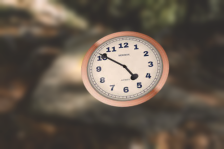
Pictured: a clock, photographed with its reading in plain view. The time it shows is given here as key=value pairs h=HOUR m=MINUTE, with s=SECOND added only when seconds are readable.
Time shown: h=4 m=51
